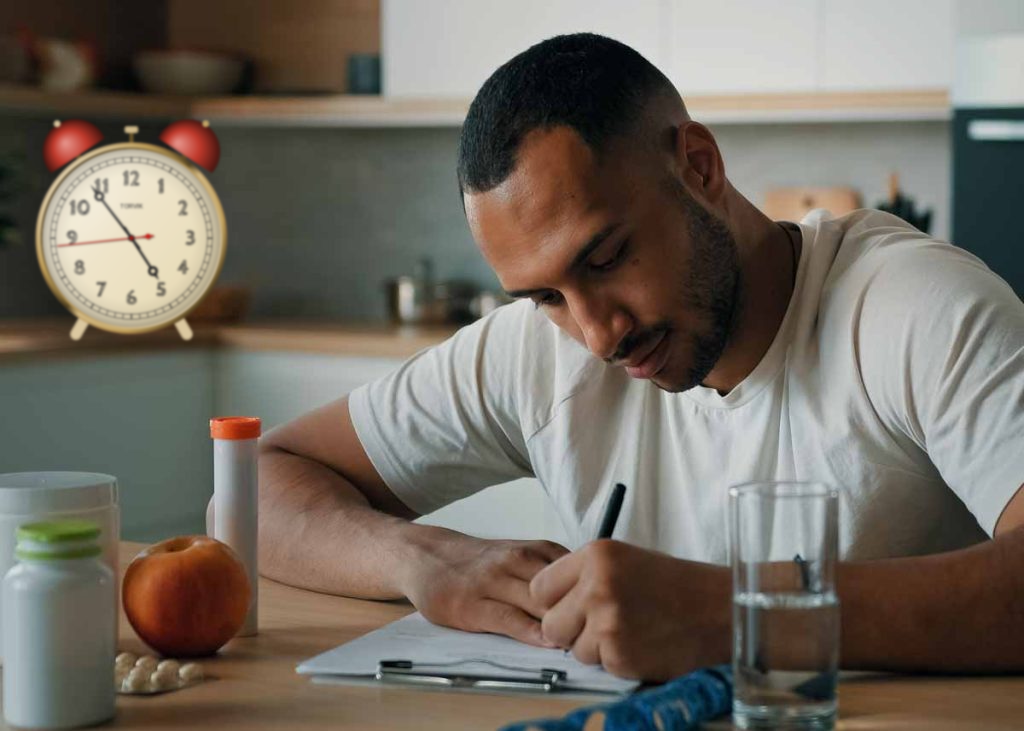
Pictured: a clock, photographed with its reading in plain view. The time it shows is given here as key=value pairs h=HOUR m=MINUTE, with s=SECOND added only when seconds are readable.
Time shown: h=4 m=53 s=44
